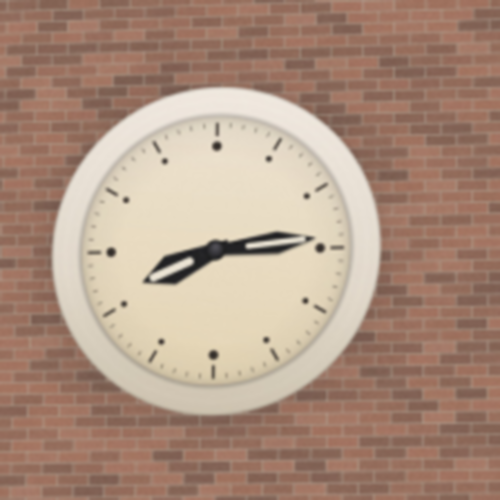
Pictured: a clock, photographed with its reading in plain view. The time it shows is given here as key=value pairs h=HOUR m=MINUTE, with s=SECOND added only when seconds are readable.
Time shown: h=8 m=14
